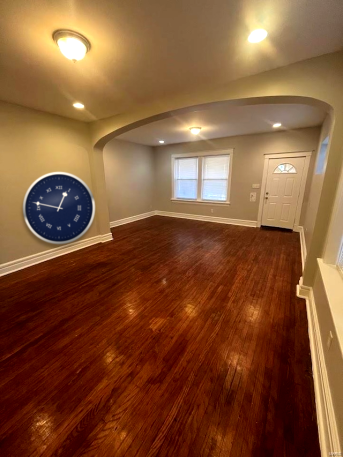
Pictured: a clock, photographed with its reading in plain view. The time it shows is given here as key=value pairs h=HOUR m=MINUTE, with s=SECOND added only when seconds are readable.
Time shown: h=12 m=47
